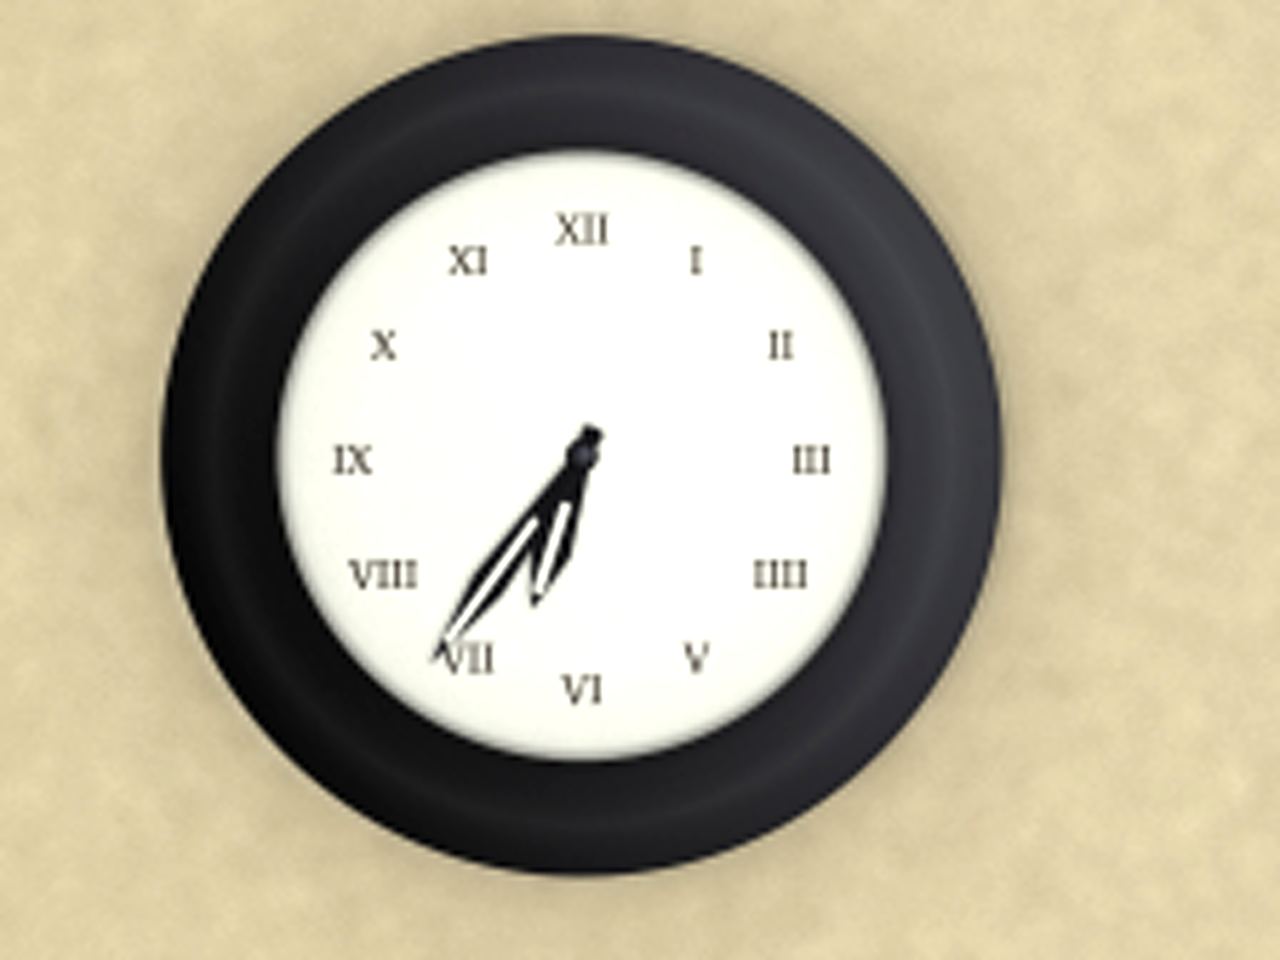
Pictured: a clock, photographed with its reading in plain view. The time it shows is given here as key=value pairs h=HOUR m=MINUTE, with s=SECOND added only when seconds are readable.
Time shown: h=6 m=36
